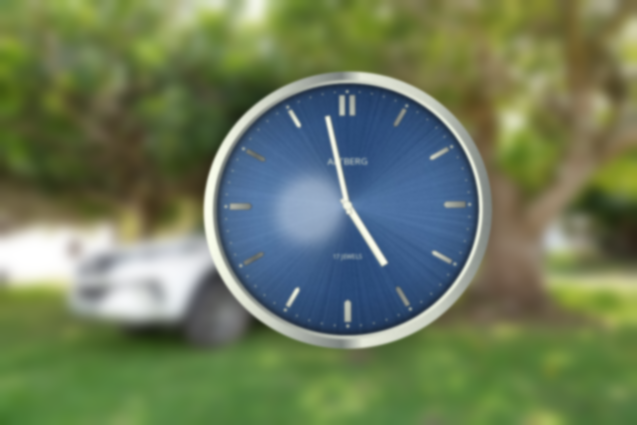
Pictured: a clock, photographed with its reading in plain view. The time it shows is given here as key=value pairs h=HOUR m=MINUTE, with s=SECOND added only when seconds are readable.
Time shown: h=4 m=58
